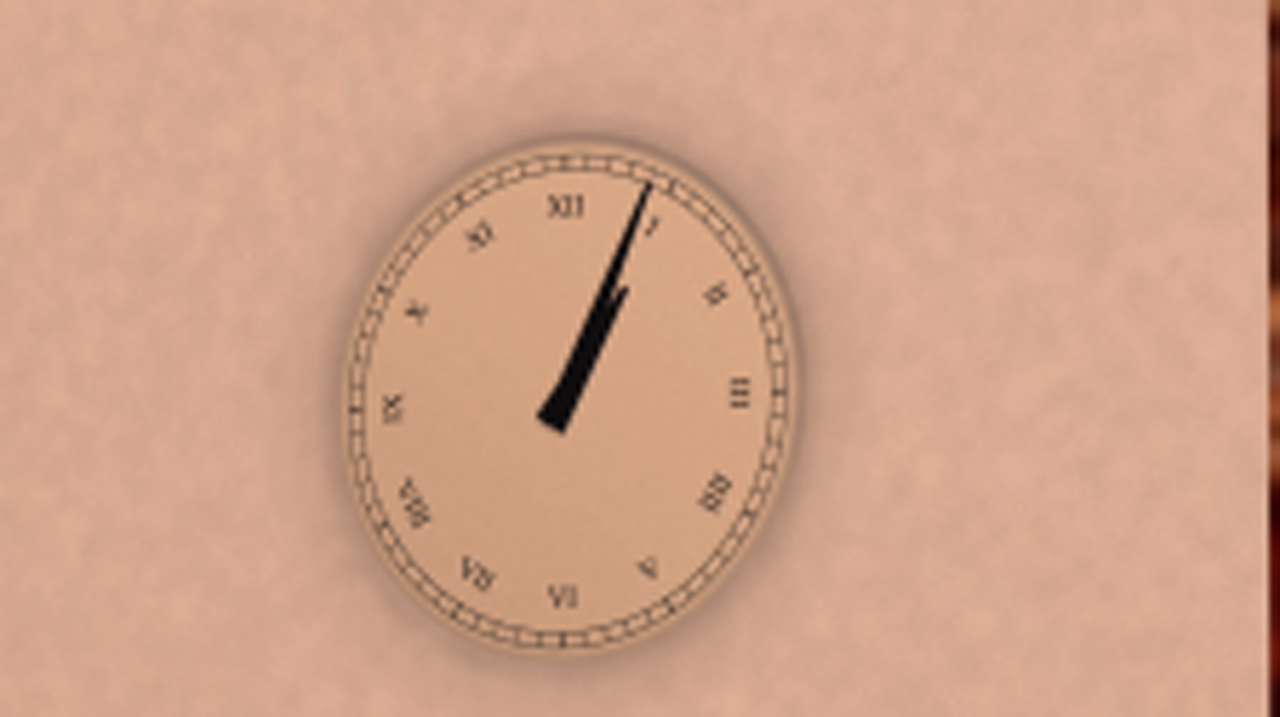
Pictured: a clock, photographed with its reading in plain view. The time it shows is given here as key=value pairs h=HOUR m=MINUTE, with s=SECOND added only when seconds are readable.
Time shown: h=1 m=4
